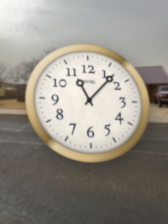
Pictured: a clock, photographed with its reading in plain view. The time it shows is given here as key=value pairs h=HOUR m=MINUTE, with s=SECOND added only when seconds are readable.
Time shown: h=11 m=7
